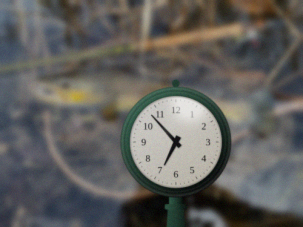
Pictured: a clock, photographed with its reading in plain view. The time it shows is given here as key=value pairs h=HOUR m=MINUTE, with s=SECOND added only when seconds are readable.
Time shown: h=6 m=53
